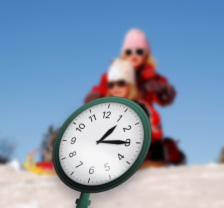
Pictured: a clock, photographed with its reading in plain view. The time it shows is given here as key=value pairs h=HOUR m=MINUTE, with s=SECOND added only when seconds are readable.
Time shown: h=1 m=15
